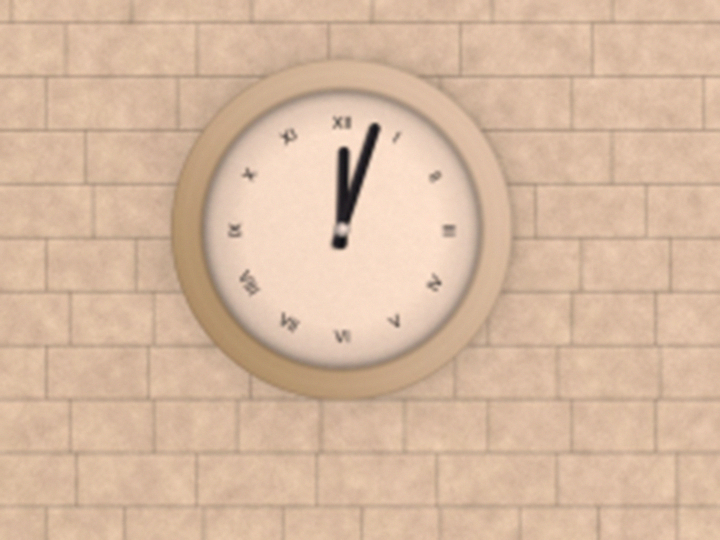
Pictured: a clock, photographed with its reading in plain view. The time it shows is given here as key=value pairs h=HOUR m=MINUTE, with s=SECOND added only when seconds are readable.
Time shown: h=12 m=3
